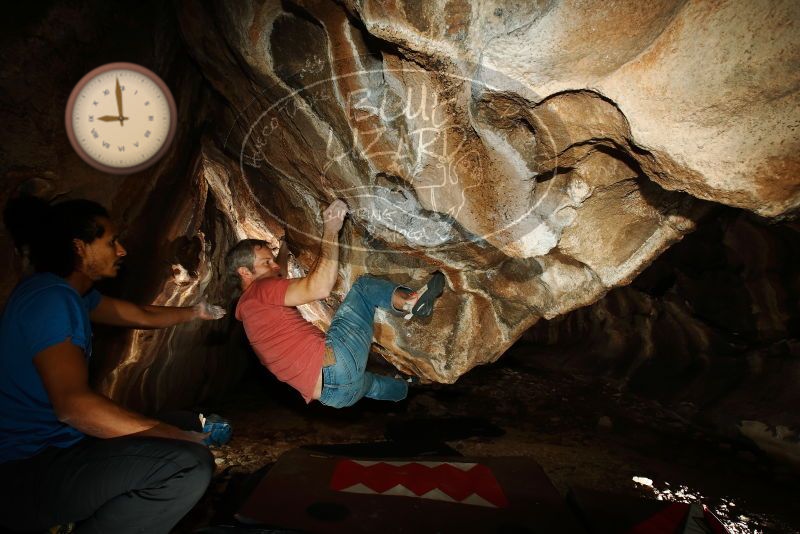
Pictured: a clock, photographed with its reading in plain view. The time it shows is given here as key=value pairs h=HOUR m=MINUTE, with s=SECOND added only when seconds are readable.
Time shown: h=8 m=59
